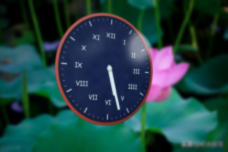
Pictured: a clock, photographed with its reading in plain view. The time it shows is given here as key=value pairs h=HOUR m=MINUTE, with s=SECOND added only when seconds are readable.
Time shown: h=5 m=27
